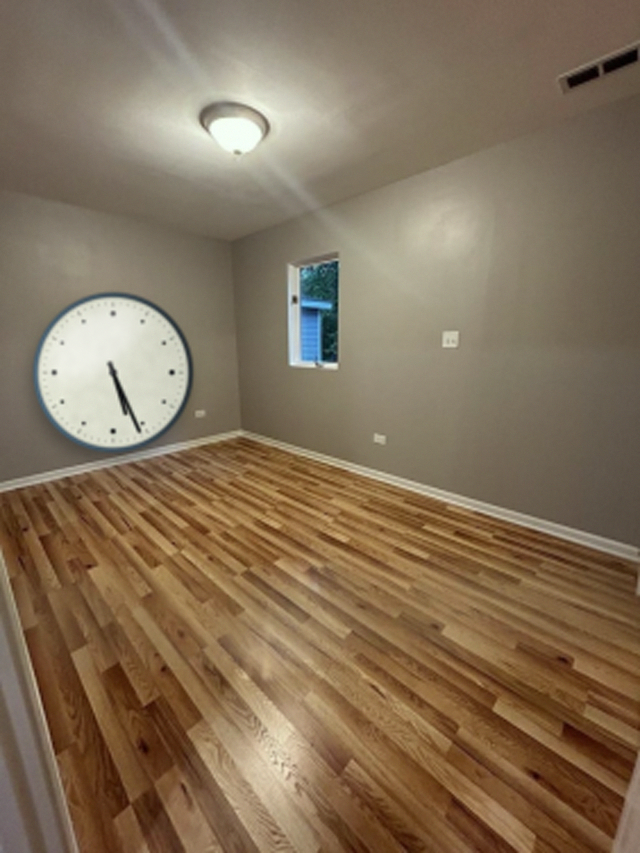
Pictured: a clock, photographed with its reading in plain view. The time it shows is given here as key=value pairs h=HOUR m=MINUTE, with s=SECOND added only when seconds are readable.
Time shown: h=5 m=26
